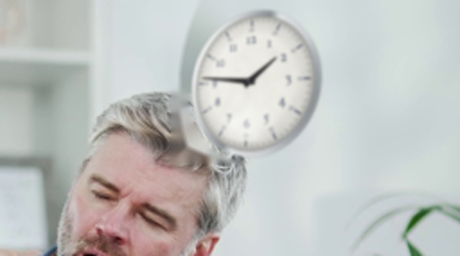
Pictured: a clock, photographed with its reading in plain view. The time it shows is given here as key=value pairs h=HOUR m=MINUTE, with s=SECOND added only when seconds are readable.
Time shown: h=1 m=46
